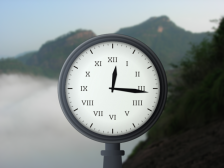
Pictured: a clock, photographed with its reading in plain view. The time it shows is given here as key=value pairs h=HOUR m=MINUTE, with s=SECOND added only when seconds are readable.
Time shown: h=12 m=16
